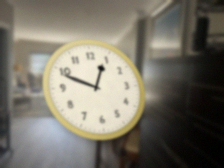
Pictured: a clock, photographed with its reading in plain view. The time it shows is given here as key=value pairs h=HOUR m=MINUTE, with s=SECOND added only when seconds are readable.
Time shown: h=12 m=49
